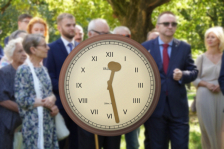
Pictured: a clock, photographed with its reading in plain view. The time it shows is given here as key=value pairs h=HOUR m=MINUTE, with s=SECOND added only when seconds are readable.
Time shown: h=12 m=28
